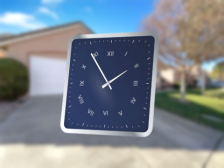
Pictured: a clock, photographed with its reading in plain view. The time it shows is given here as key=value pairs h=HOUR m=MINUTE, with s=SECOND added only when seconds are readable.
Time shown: h=1 m=54
